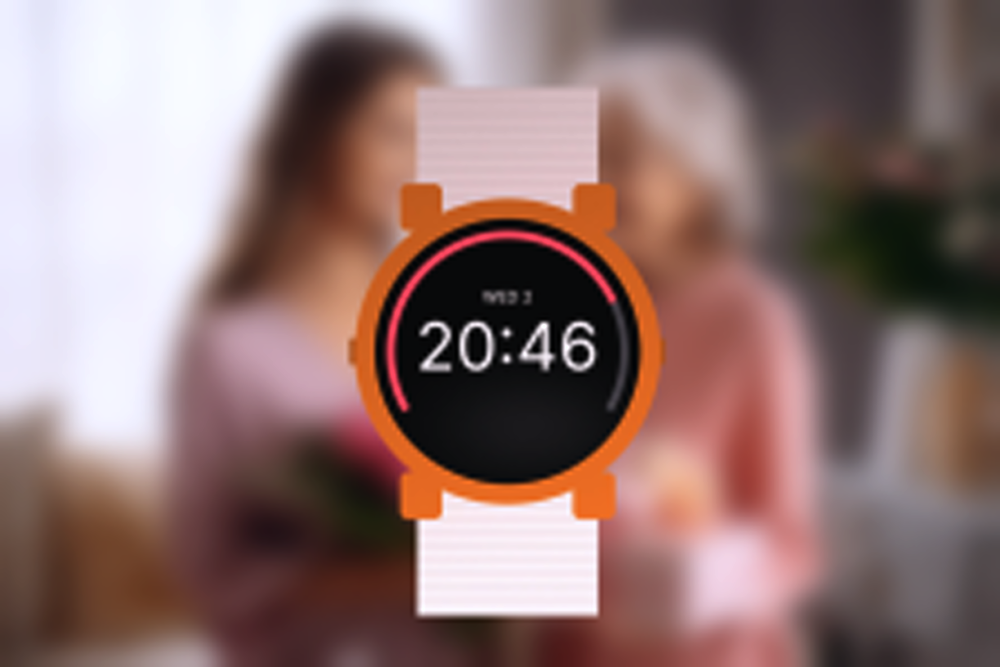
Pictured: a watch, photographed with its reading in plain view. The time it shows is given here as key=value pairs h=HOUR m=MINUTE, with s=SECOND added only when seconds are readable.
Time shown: h=20 m=46
